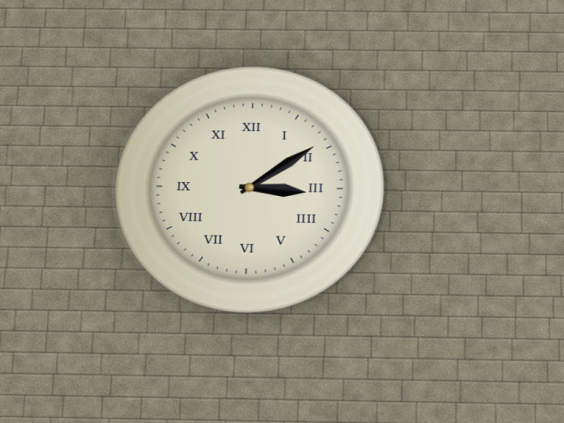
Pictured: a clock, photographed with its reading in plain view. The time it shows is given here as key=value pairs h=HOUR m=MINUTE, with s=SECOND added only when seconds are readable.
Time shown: h=3 m=9
